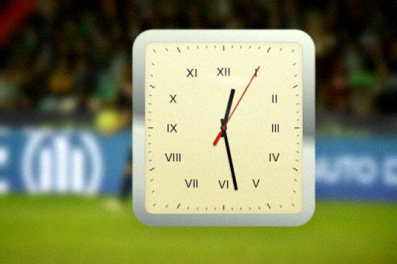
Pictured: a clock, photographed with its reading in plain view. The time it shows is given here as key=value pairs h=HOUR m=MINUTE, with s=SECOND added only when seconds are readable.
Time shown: h=12 m=28 s=5
